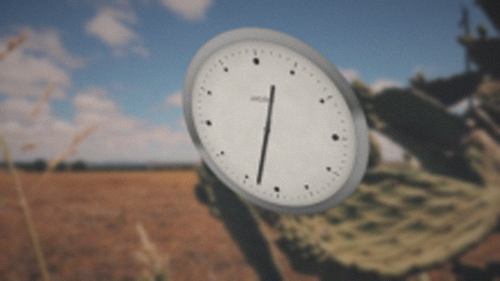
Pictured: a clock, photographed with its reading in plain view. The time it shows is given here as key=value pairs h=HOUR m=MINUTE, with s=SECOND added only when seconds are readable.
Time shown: h=12 m=33
